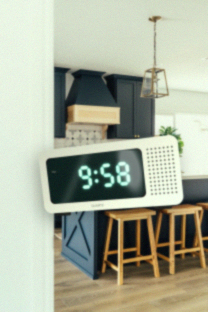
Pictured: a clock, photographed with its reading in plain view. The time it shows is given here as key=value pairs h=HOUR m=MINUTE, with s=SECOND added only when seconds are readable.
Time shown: h=9 m=58
